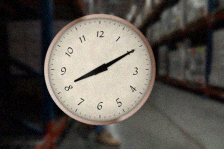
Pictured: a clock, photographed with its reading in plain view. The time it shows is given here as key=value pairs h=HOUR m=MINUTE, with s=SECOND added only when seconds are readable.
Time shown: h=8 m=10
